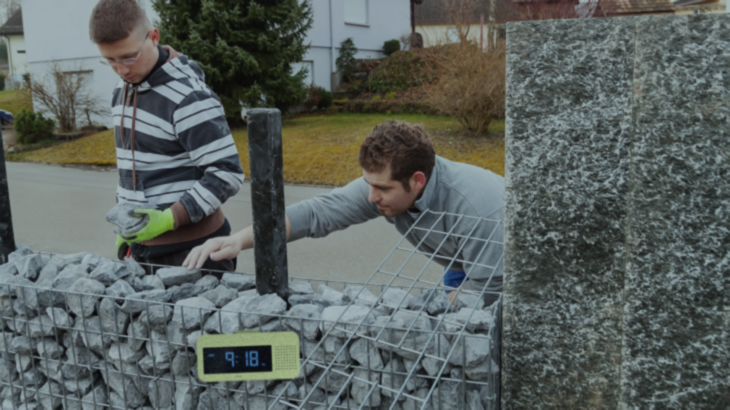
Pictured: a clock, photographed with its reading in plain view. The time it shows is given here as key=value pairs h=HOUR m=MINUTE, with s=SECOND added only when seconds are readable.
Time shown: h=9 m=18
